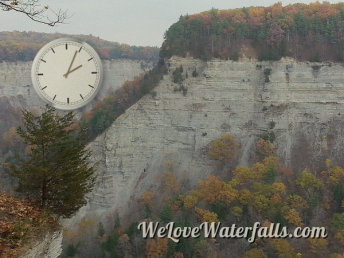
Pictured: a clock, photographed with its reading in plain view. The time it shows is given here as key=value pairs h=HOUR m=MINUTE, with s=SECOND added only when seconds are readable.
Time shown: h=2 m=4
